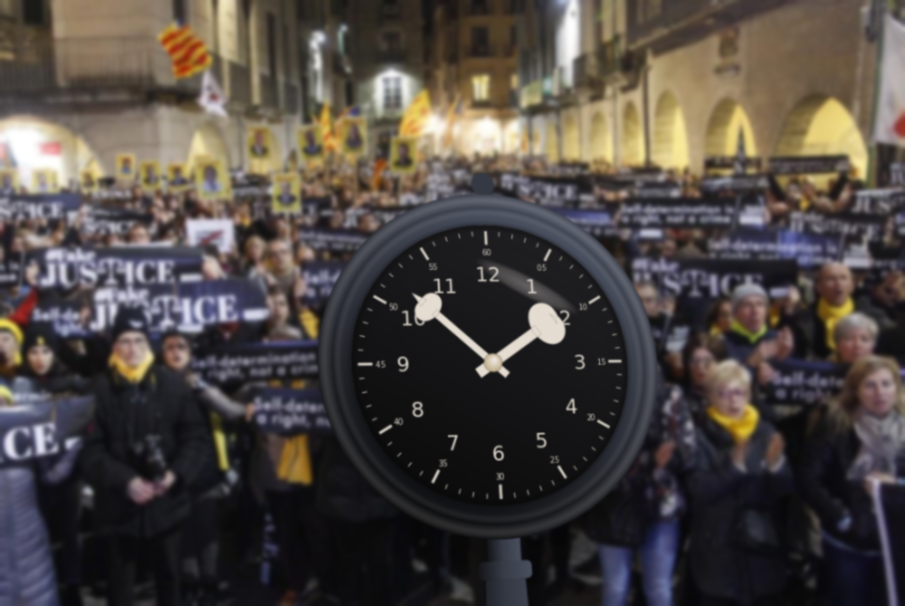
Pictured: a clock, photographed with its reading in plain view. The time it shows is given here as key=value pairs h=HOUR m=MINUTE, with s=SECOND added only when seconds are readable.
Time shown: h=1 m=52
